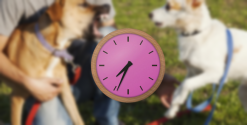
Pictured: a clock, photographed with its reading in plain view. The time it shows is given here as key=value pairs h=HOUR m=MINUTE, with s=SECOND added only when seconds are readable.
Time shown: h=7 m=34
